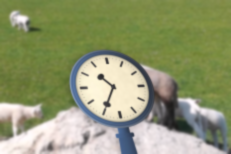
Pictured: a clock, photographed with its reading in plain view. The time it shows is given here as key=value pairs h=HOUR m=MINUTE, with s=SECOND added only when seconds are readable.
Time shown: h=10 m=35
